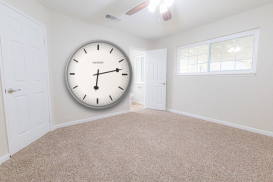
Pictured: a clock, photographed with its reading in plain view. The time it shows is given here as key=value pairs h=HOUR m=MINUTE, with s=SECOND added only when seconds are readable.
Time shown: h=6 m=13
